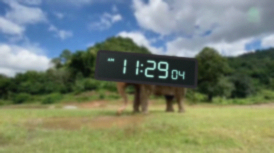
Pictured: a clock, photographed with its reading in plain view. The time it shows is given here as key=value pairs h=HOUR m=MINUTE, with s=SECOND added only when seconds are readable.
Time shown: h=11 m=29 s=4
